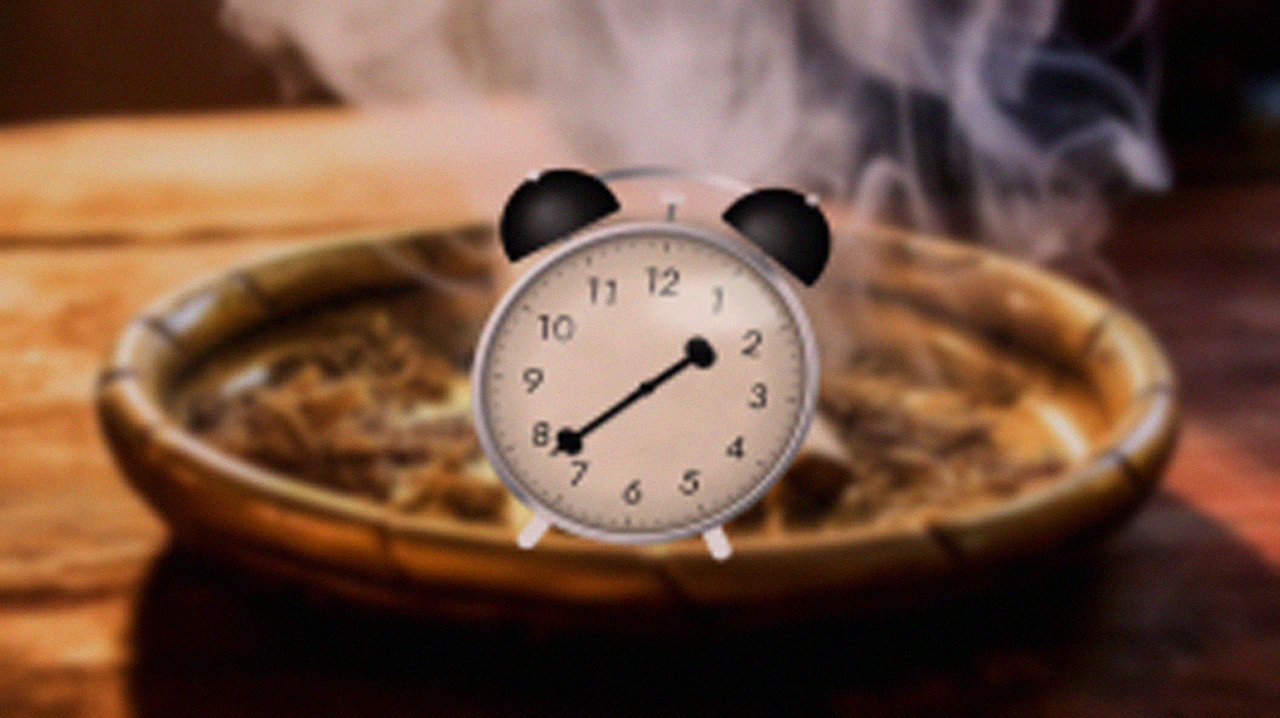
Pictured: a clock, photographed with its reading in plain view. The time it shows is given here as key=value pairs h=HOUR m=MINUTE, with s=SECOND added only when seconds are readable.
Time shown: h=1 m=38
